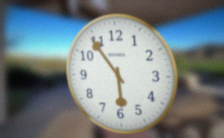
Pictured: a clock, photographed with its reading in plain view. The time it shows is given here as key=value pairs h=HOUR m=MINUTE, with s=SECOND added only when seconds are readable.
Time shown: h=5 m=54
